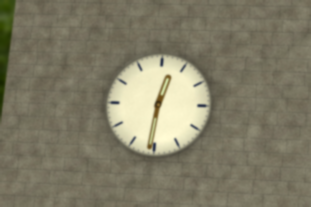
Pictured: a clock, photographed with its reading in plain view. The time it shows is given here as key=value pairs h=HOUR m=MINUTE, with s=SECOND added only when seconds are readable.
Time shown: h=12 m=31
